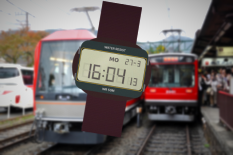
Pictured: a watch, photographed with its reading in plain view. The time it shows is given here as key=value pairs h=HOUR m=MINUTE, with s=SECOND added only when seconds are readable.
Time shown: h=16 m=4 s=13
